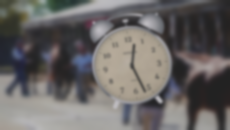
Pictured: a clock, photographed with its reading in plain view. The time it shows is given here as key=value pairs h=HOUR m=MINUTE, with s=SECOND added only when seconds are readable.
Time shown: h=12 m=27
